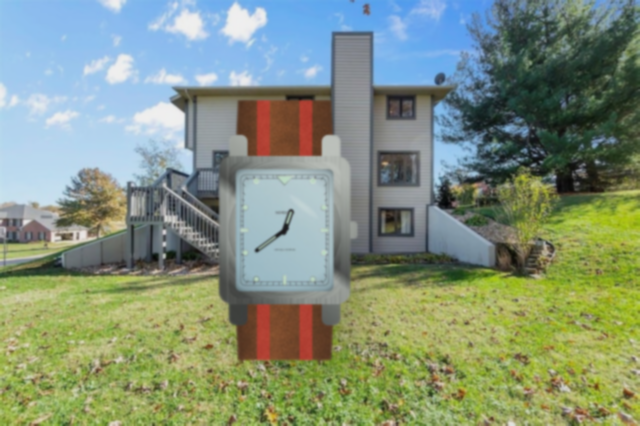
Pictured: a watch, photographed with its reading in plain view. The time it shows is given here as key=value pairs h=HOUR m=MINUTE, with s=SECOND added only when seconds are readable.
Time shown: h=12 m=39
